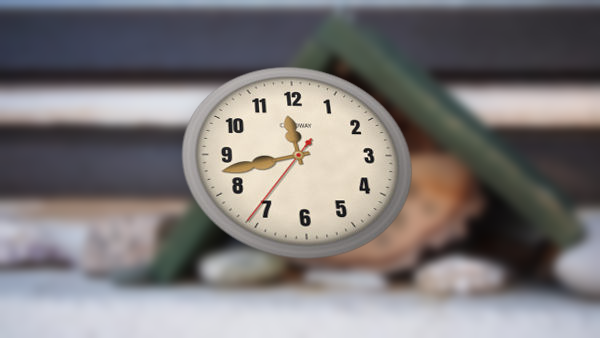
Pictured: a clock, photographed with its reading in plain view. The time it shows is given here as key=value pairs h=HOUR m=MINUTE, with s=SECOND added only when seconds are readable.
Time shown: h=11 m=42 s=36
